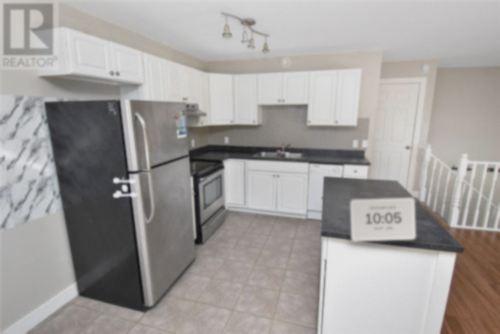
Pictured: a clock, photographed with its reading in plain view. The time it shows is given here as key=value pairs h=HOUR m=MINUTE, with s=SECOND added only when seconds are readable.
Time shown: h=10 m=5
